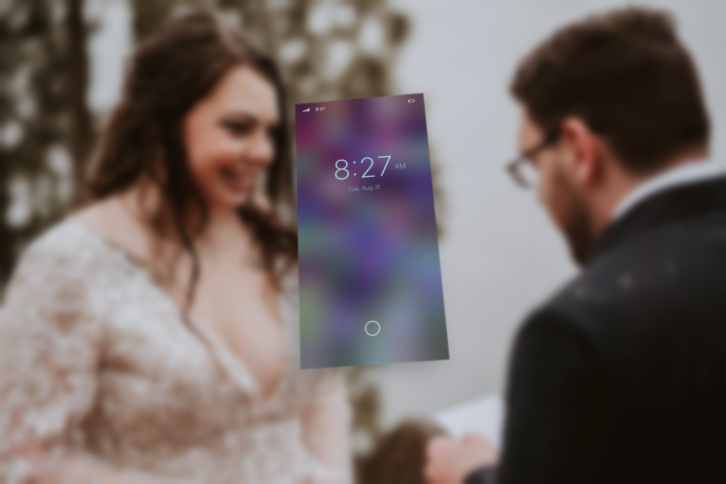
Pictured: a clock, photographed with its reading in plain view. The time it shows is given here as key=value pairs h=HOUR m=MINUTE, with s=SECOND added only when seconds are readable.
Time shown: h=8 m=27
